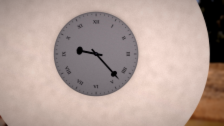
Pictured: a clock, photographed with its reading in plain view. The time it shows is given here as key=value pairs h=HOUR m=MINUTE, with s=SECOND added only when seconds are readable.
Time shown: h=9 m=23
